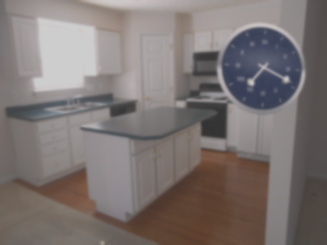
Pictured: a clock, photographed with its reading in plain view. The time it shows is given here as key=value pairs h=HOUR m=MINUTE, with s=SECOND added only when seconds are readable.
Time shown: h=7 m=19
